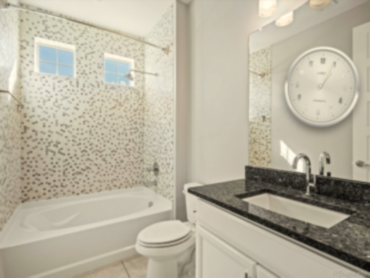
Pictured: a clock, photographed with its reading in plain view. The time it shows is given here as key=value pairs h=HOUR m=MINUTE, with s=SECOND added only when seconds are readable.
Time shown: h=1 m=4
